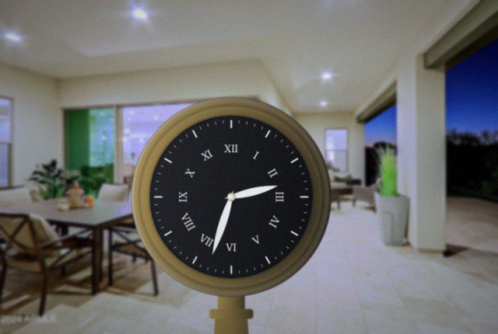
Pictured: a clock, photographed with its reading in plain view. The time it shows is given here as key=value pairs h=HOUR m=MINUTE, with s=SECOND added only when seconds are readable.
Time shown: h=2 m=33
